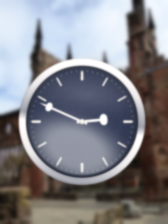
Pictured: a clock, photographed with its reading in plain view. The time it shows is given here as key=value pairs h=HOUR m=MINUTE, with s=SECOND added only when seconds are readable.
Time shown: h=2 m=49
